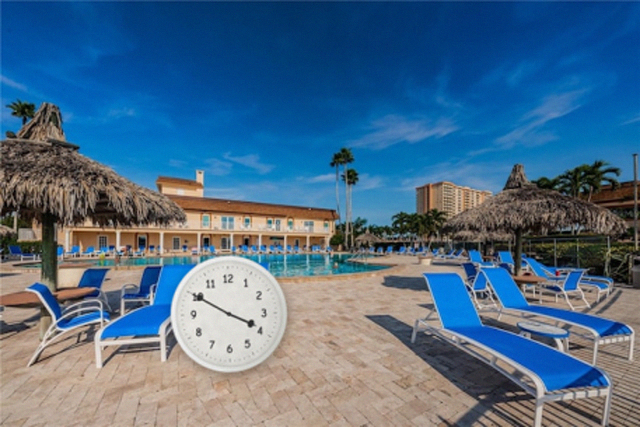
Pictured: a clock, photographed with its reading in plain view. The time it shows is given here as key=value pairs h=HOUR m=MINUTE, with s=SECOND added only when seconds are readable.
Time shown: h=3 m=50
